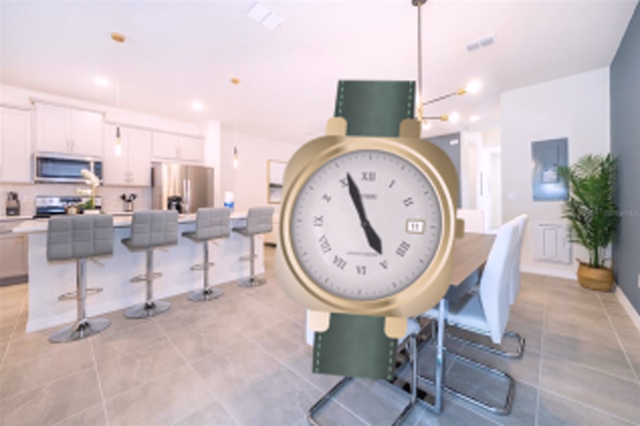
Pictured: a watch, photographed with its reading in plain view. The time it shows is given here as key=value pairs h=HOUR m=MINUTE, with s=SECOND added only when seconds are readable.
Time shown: h=4 m=56
